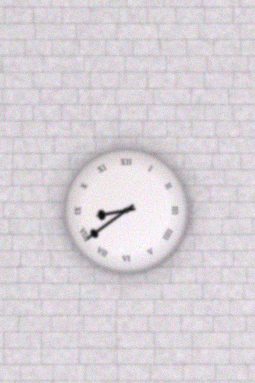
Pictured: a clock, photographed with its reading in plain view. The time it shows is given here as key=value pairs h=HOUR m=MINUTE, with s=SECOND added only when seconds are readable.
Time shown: h=8 m=39
